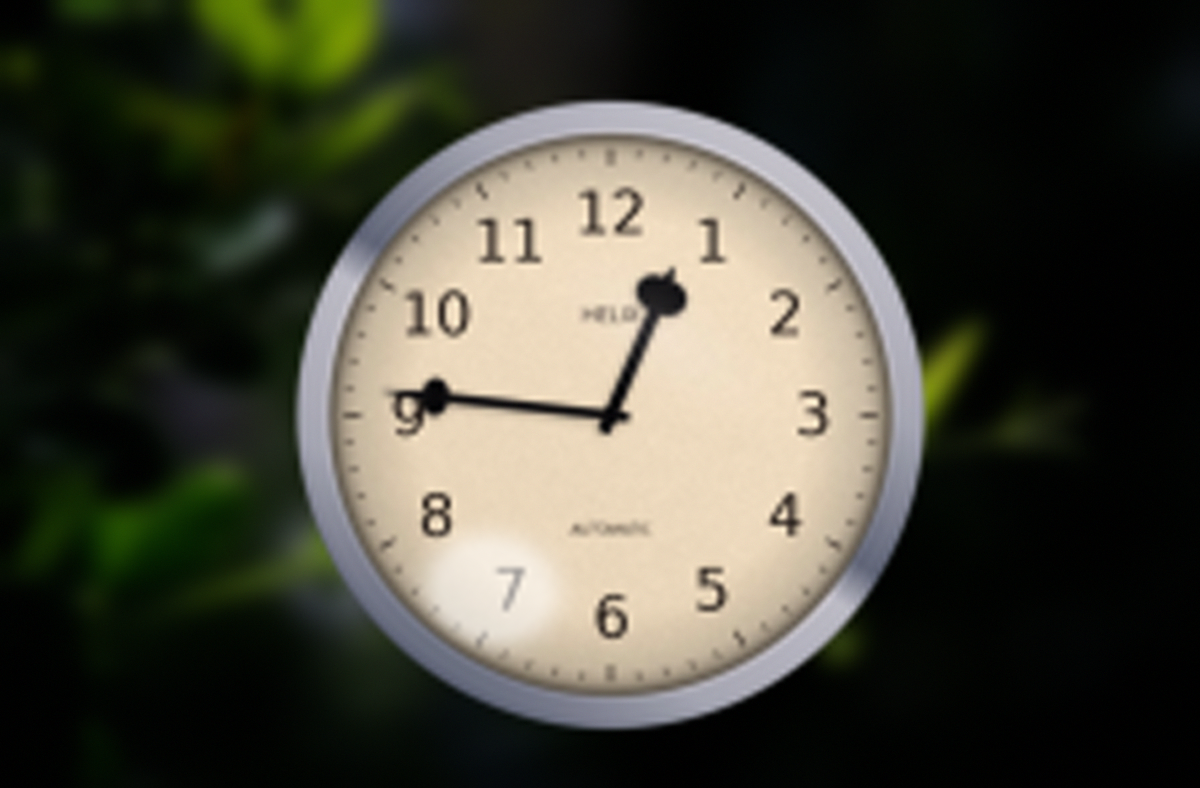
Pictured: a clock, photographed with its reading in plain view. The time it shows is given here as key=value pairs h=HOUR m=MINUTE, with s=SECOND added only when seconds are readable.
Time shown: h=12 m=46
